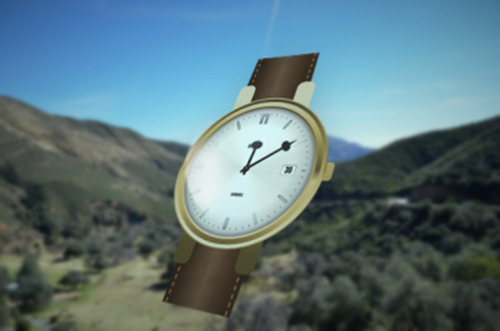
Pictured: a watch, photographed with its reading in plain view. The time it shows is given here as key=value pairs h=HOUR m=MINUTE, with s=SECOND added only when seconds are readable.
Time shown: h=12 m=9
